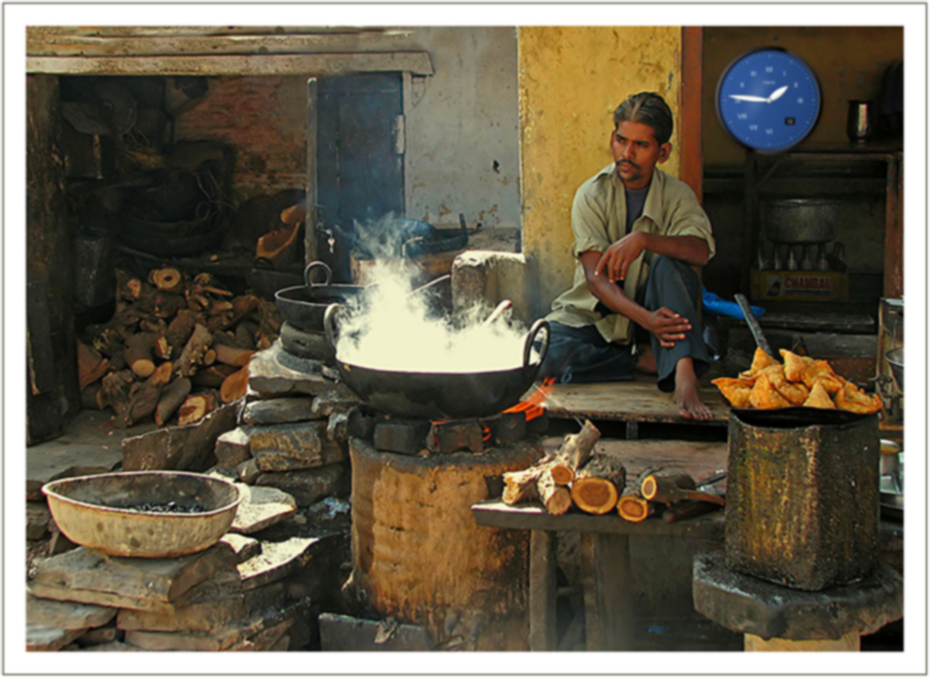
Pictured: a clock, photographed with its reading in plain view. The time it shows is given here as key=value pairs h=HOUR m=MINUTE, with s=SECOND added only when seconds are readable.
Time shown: h=1 m=46
